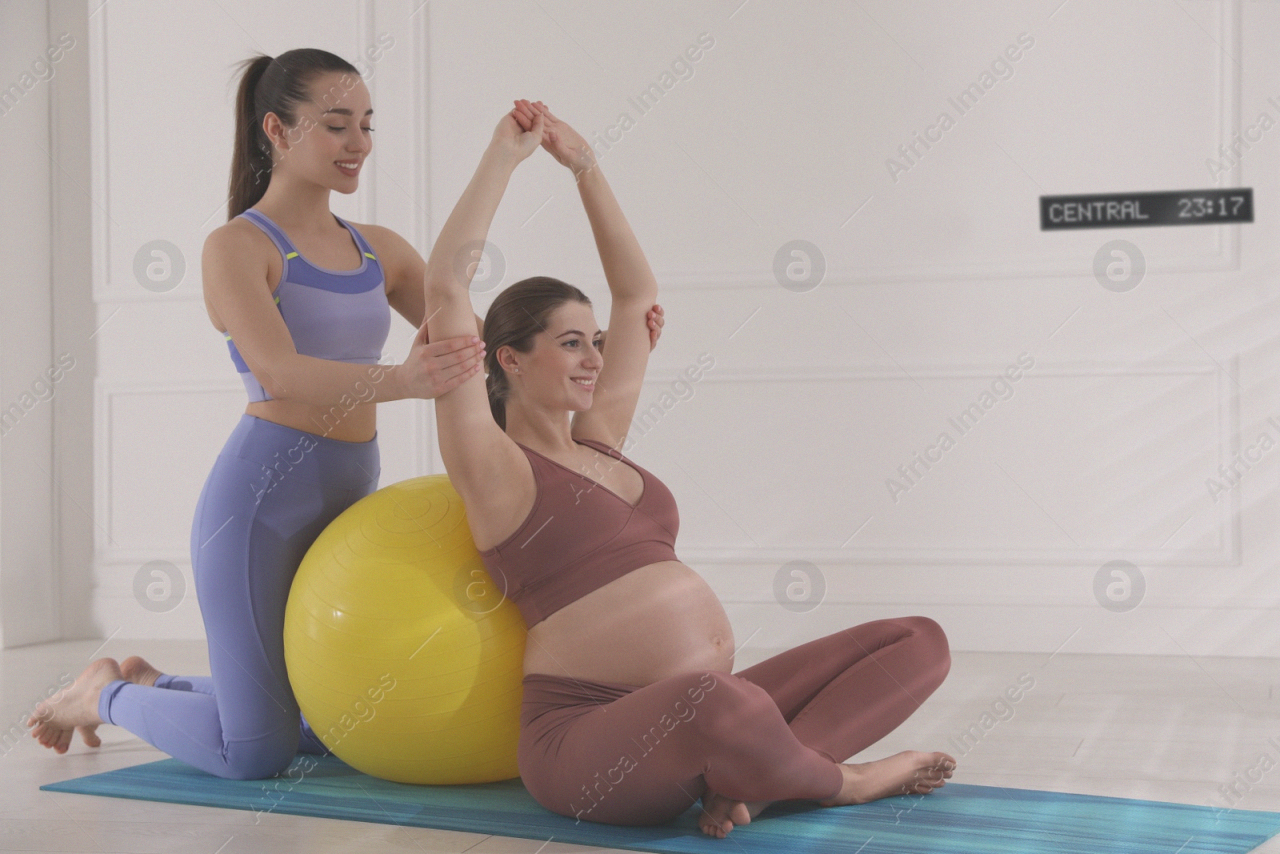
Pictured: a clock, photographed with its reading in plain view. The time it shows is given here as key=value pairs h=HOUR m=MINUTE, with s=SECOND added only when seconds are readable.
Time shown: h=23 m=17
